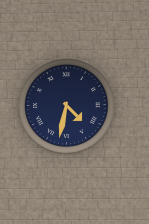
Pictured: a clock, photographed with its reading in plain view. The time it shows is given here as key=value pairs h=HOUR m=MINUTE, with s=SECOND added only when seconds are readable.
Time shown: h=4 m=32
